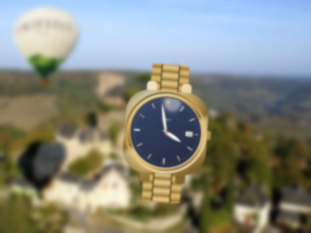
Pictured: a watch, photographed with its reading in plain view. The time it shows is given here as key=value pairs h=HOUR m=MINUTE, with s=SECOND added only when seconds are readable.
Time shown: h=3 m=58
